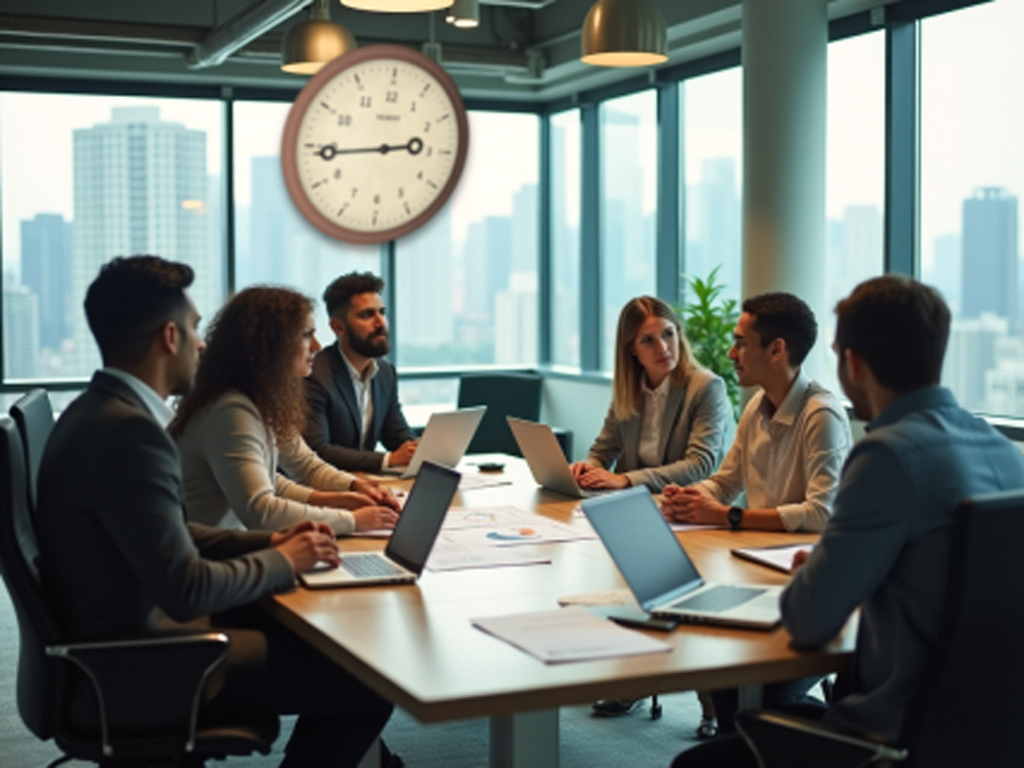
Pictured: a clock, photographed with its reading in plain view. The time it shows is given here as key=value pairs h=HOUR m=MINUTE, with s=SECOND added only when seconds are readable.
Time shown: h=2 m=44
